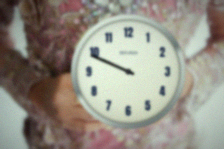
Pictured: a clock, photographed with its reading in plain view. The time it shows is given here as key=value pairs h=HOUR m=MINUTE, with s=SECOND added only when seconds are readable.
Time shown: h=9 m=49
